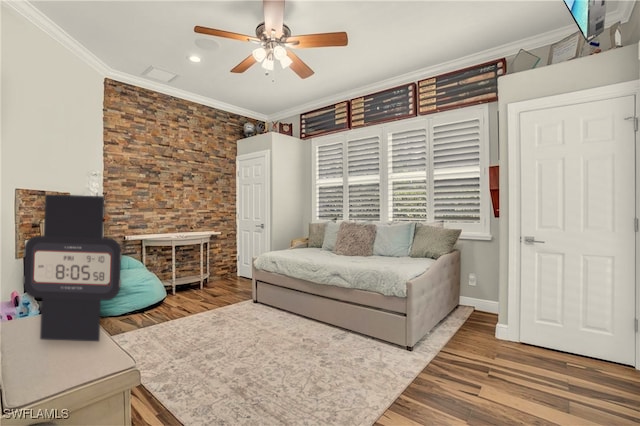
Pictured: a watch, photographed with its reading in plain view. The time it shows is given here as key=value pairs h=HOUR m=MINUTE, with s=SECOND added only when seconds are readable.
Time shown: h=8 m=5
